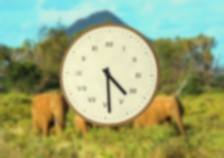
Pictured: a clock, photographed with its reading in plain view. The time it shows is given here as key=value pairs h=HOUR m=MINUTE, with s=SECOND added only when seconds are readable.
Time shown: h=4 m=29
